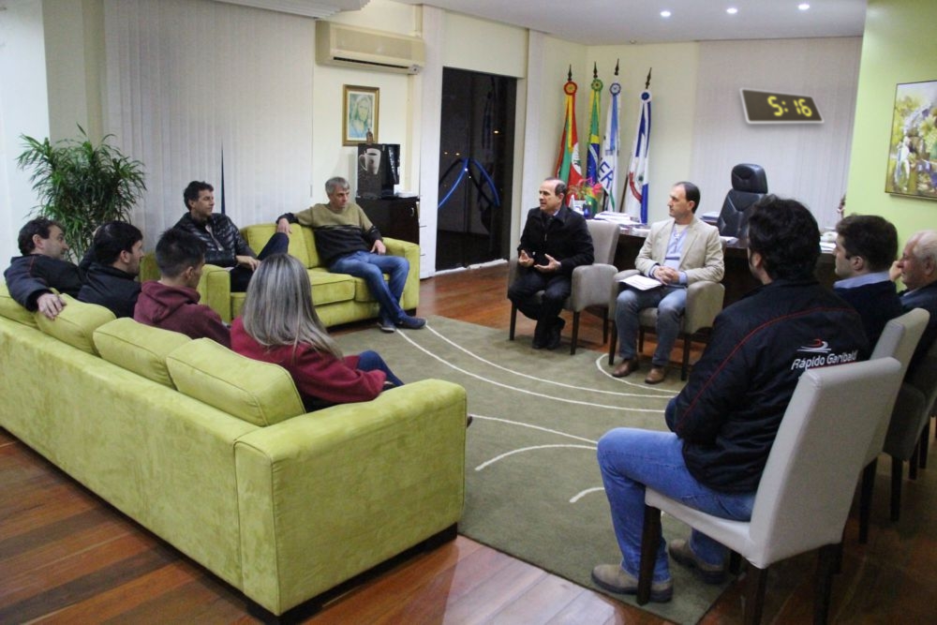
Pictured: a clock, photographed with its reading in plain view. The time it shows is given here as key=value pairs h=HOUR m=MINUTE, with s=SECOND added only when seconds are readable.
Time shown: h=5 m=16
